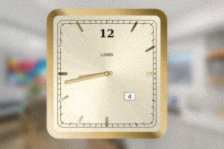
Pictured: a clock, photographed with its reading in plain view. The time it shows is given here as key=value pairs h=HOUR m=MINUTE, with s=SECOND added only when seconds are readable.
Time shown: h=8 m=43
